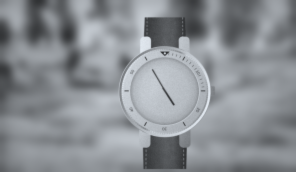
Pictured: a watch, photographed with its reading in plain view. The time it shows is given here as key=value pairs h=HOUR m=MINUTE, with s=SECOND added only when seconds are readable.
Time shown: h=4 m=55
